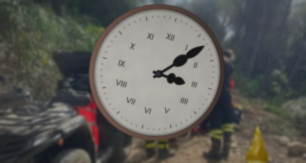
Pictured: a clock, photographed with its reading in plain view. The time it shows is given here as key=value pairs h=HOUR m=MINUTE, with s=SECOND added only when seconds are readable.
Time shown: h=3 m=7
